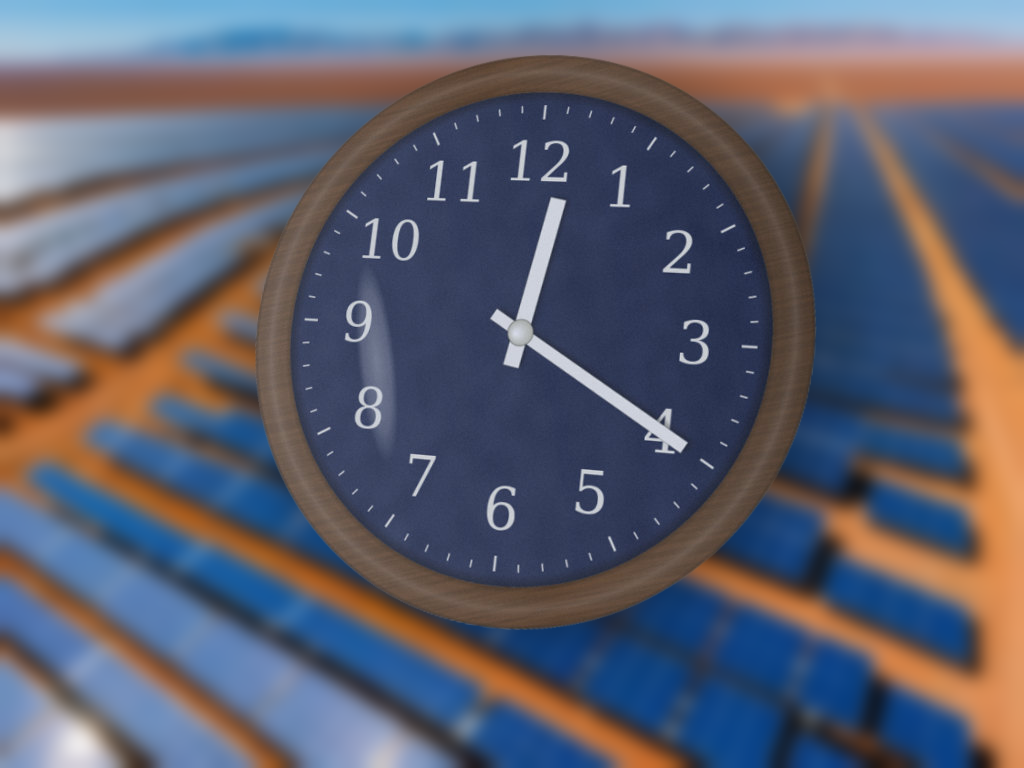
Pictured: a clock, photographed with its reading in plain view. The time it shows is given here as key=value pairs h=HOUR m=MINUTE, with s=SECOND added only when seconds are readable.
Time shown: h=12 m=20
